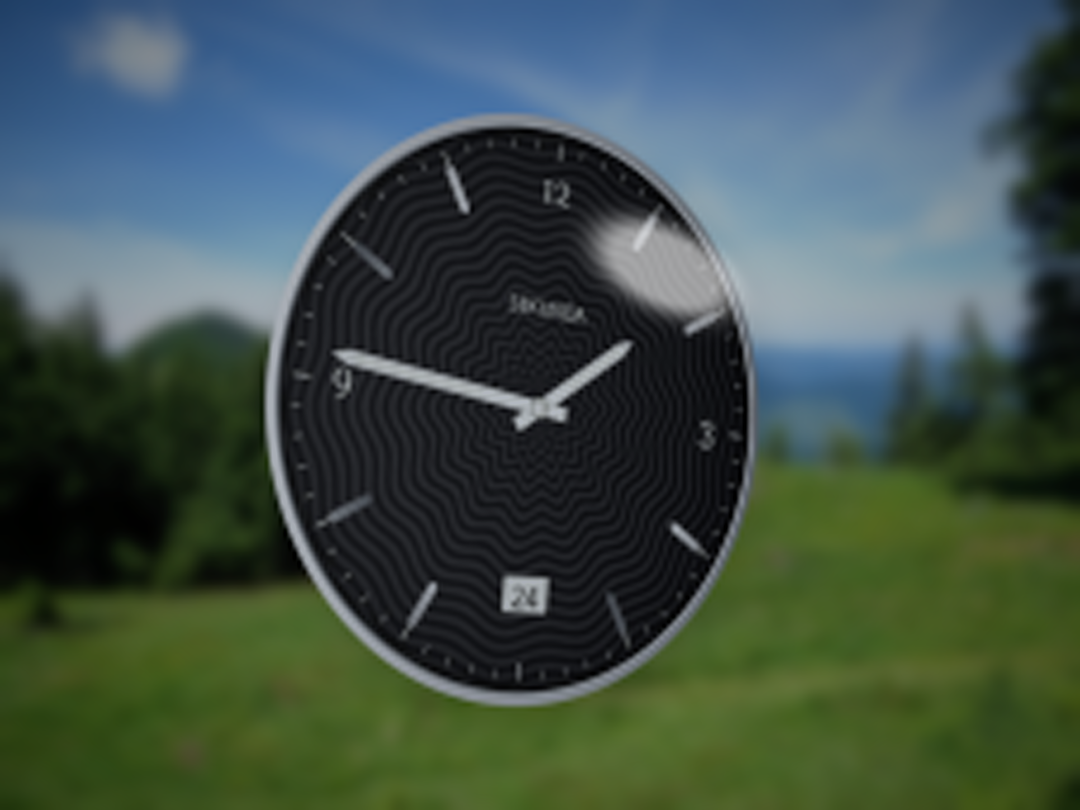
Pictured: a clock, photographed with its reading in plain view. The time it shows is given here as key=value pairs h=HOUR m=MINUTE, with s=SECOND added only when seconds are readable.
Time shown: h=1 m=46
